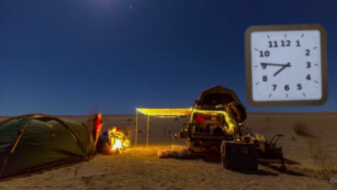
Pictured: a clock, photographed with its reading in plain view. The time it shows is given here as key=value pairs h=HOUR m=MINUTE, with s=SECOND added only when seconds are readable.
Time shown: h=7 m=46
